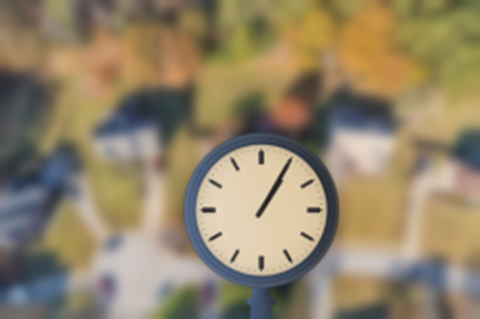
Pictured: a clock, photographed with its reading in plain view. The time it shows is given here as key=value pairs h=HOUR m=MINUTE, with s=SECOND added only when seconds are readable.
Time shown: h=1 m=5
